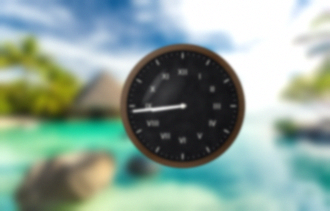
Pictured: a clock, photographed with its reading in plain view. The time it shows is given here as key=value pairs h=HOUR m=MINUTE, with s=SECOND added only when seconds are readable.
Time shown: h=8 m=44
